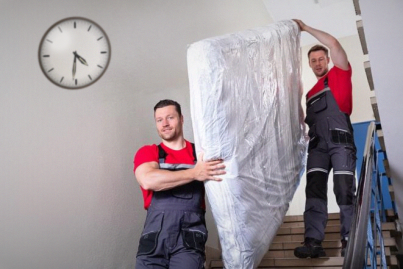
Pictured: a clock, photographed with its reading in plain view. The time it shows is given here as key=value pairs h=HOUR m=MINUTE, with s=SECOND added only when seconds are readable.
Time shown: h=4 m=31
